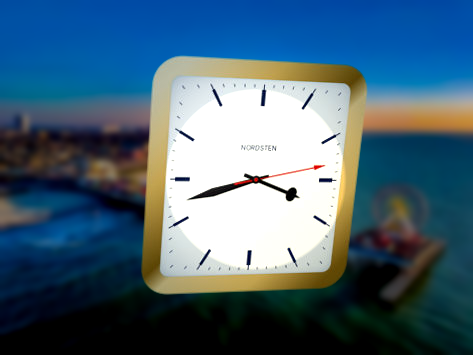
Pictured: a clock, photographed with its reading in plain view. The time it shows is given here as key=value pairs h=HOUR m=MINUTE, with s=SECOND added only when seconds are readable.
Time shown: h=3 m=42 s=13
